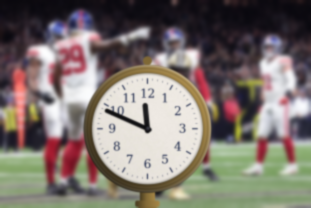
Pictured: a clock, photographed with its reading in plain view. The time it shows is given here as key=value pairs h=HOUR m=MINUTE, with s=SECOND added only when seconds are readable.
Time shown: h=11 m=49
